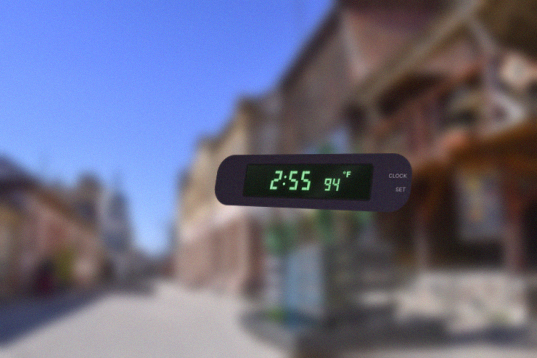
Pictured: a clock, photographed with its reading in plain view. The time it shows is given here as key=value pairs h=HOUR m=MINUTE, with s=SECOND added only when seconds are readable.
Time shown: h=2 m=55
